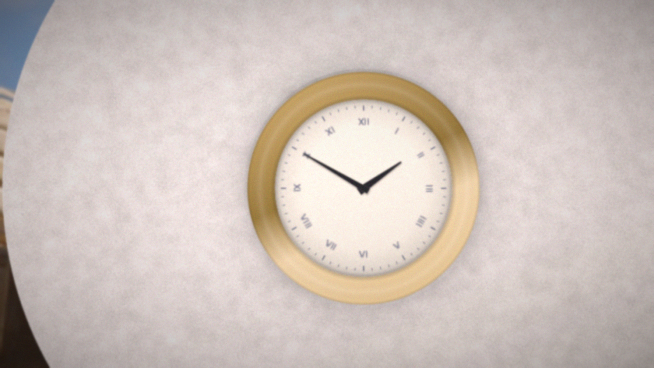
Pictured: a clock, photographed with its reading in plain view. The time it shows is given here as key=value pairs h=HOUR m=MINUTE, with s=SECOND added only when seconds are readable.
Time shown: h=1 m=50
